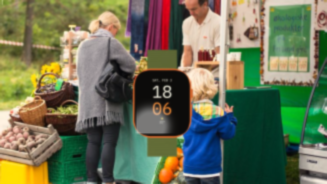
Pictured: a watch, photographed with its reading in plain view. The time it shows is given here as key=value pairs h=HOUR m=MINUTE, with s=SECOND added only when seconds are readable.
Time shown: h=18 m=6
